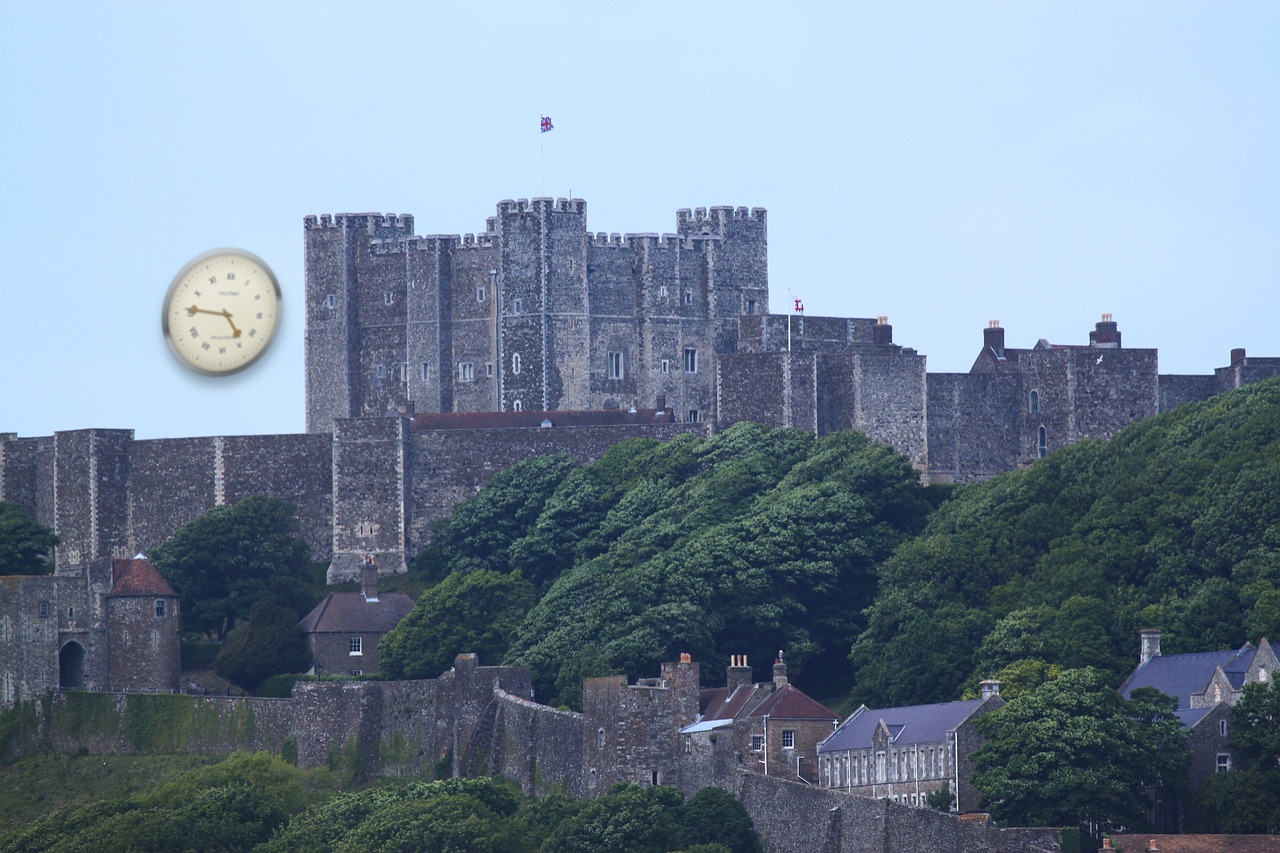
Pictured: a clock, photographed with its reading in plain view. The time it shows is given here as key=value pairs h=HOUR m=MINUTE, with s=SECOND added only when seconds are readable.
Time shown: h=4 m=46
